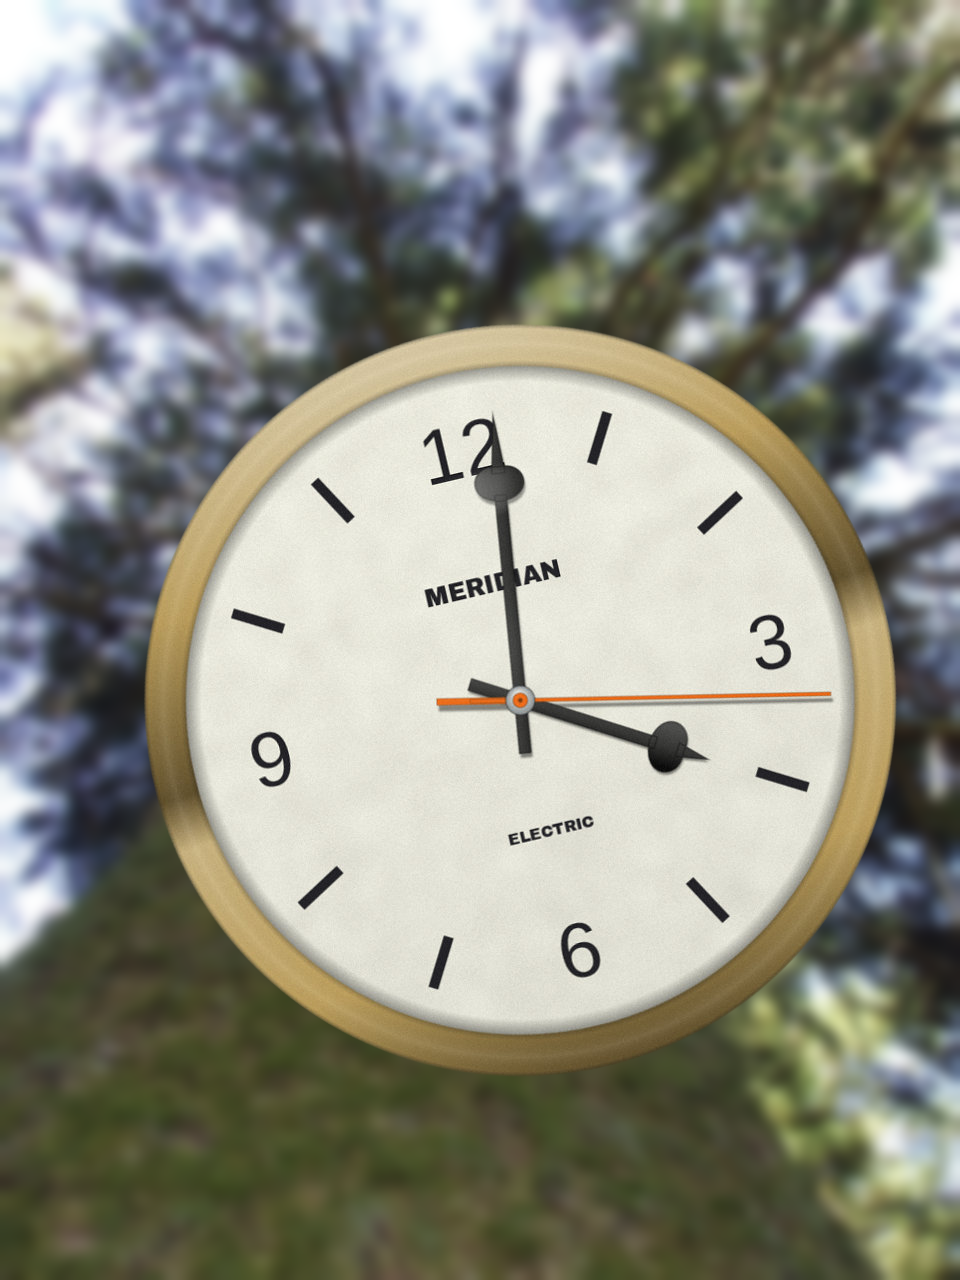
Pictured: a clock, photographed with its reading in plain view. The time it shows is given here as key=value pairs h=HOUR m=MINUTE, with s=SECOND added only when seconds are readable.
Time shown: h=4 m=1 s=17
